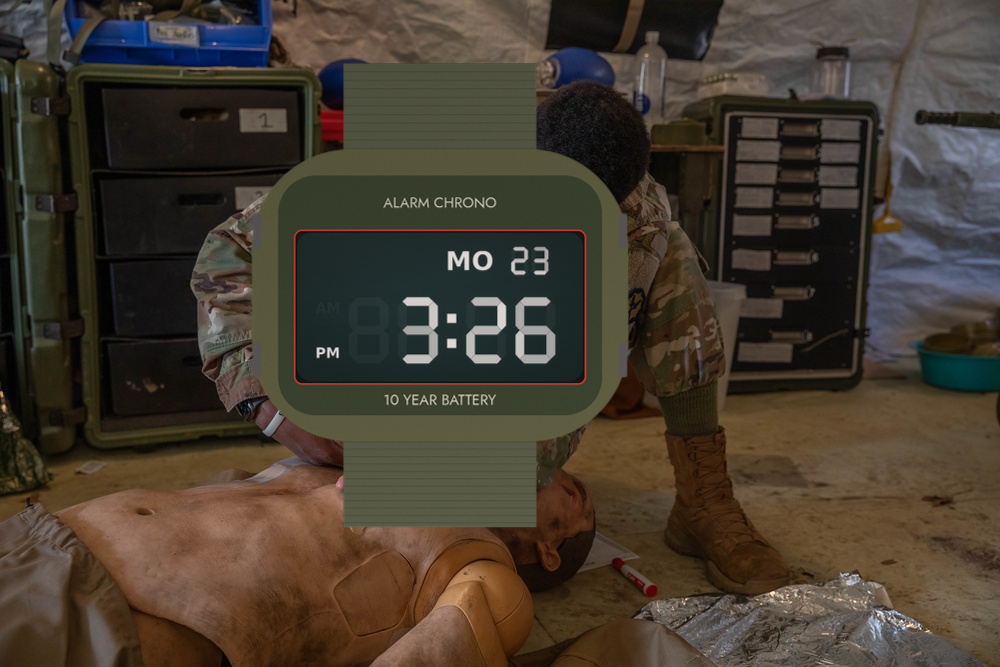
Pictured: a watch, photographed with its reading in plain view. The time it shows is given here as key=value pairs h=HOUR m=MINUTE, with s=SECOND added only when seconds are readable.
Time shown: h=3 m=26
